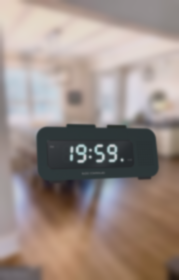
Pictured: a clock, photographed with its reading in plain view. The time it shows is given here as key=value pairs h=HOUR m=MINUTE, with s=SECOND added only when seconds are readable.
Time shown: h=19 m=59
